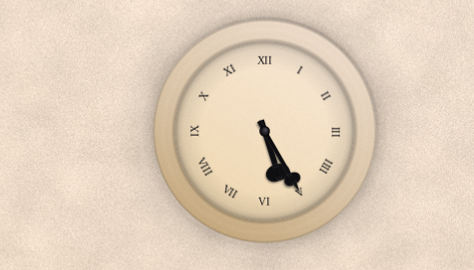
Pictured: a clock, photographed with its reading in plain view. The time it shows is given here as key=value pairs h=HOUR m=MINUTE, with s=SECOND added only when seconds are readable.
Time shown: h=5 m=25
